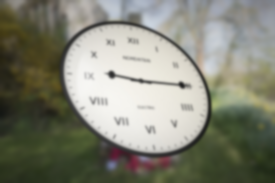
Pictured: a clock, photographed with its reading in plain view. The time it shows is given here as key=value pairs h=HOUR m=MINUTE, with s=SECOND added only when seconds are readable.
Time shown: h=9 m=15
